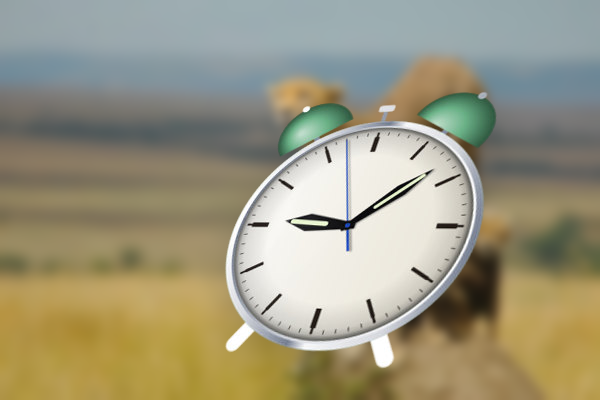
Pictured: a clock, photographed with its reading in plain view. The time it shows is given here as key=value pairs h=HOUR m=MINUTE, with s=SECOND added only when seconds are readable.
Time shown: h=9 m=7 s=57
